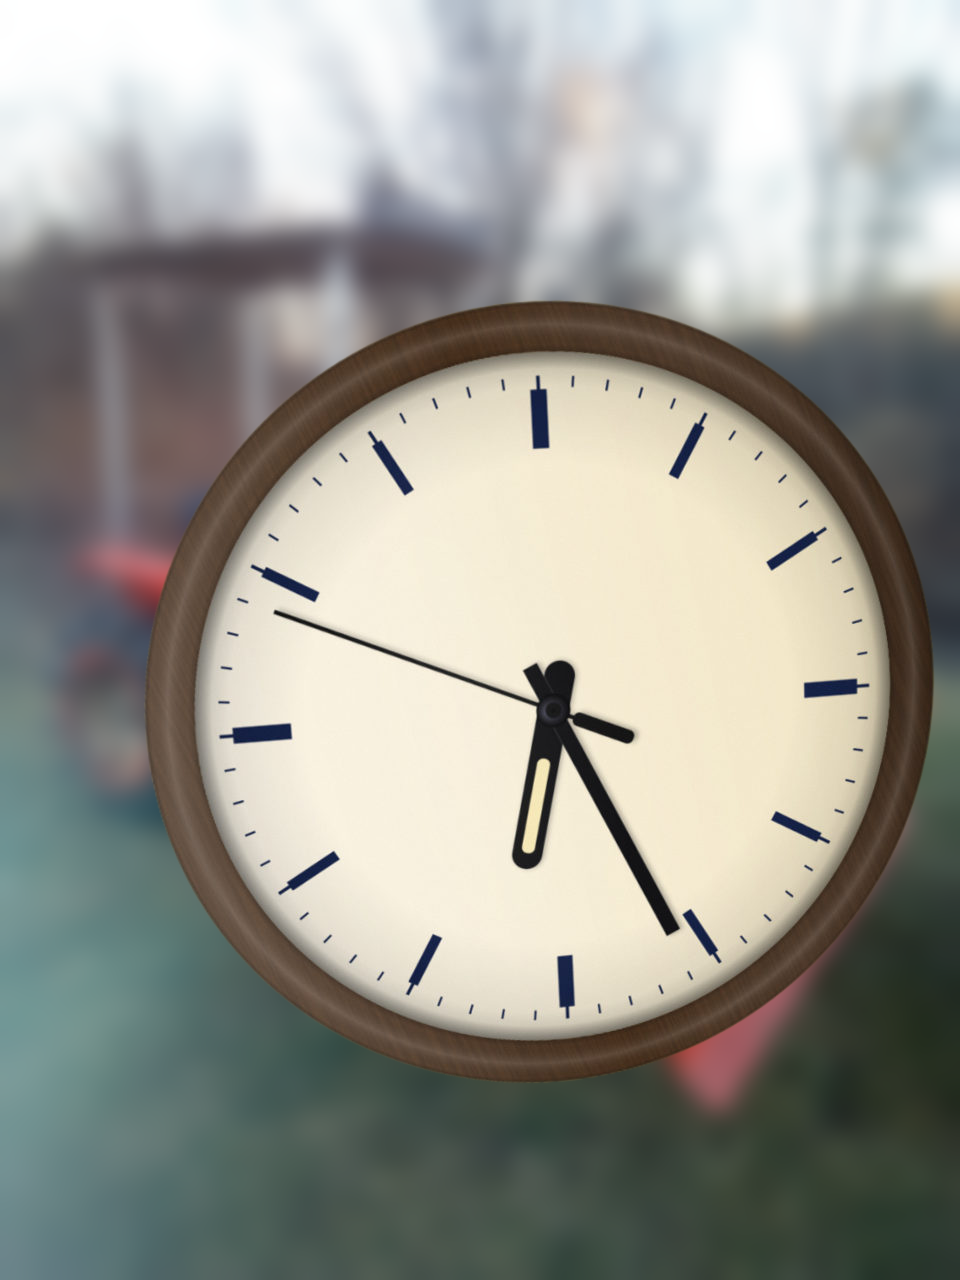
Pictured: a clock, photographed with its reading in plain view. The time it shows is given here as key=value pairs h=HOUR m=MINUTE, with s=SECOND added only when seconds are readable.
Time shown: h=6 m=25 s=49
